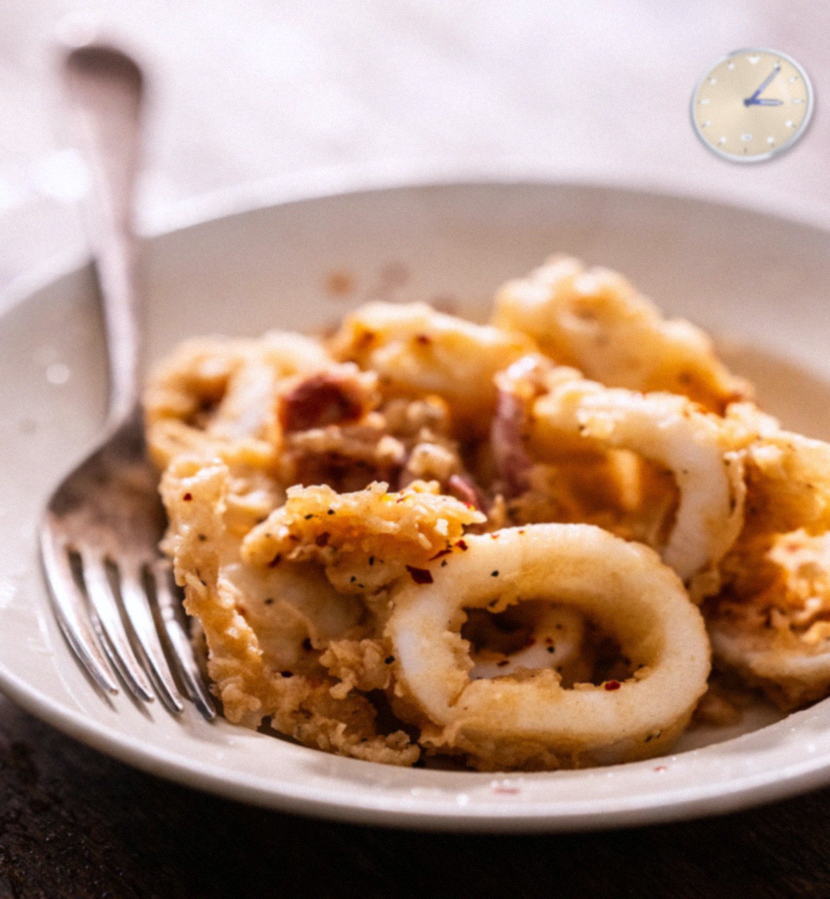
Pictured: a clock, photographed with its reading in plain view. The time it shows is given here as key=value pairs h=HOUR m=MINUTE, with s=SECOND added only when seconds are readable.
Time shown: h=3 m=6
